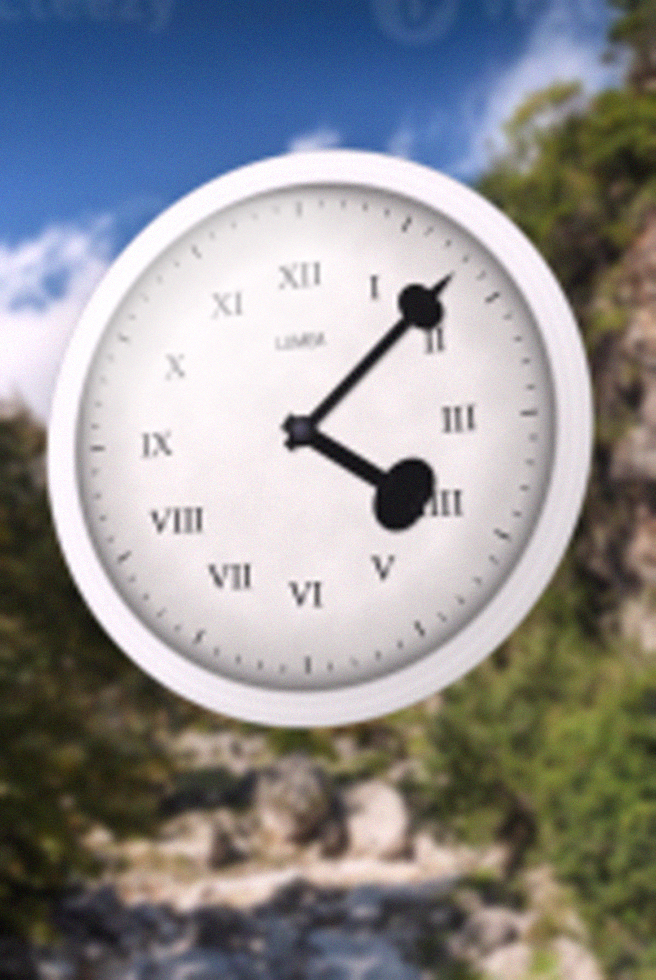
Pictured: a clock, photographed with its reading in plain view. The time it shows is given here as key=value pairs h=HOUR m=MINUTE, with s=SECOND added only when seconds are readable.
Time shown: h=4 m=8
